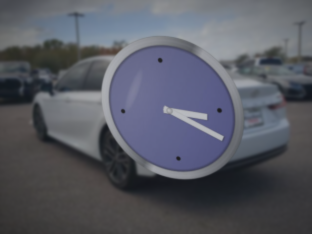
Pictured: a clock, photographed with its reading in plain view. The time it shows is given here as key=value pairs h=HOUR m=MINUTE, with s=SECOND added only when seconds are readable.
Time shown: h=3 m=20
